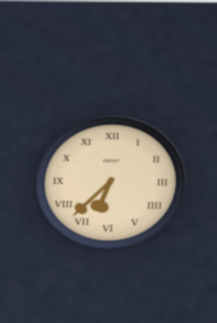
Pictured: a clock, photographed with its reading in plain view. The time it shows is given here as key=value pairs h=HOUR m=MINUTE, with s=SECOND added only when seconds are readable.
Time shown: h=6 m=37
